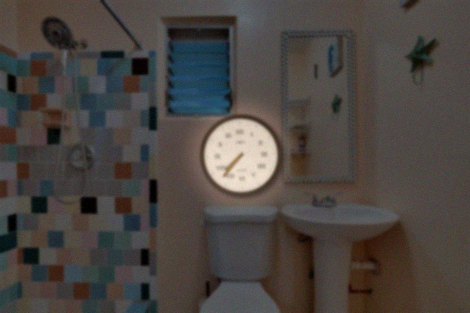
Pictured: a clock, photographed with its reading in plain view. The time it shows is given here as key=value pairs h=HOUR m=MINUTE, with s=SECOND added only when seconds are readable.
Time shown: h=7 m=37
